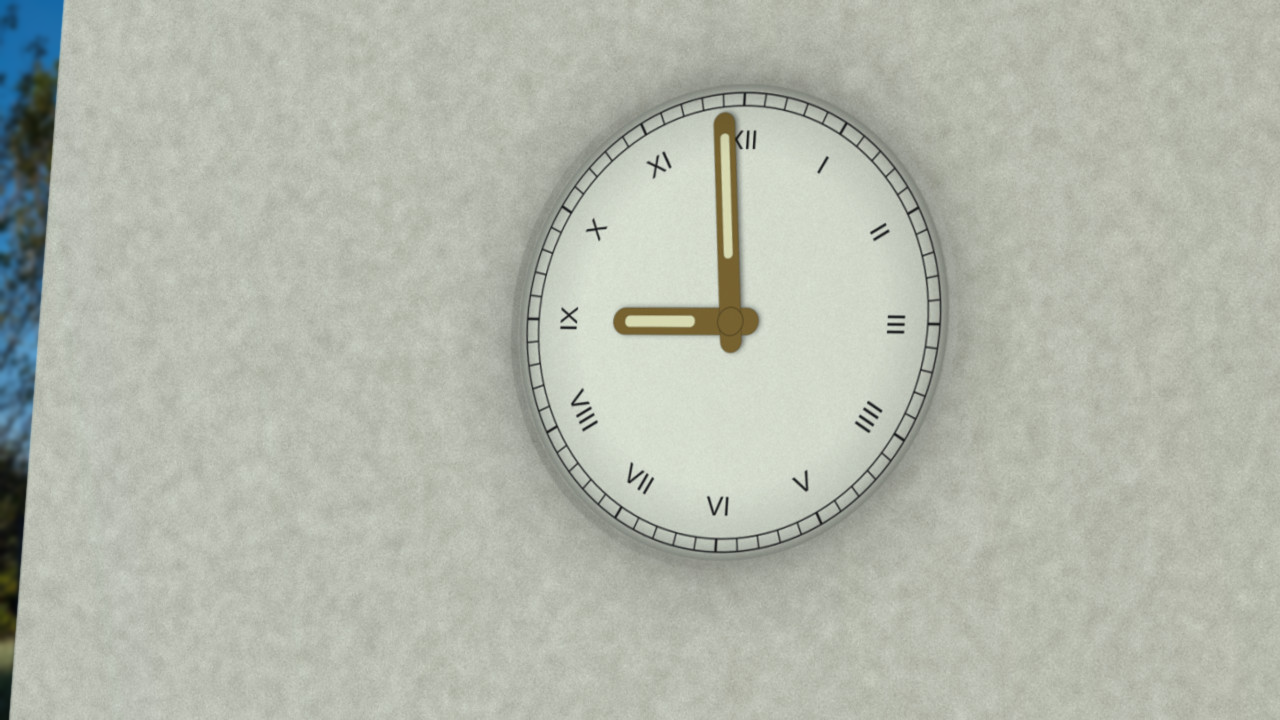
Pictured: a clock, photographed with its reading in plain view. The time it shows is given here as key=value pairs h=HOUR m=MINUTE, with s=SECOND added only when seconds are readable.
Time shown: h=8 m=59
